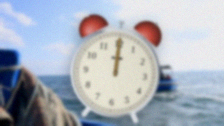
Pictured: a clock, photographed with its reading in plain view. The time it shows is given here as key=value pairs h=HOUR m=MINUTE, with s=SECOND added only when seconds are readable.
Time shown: h=12 m=0
